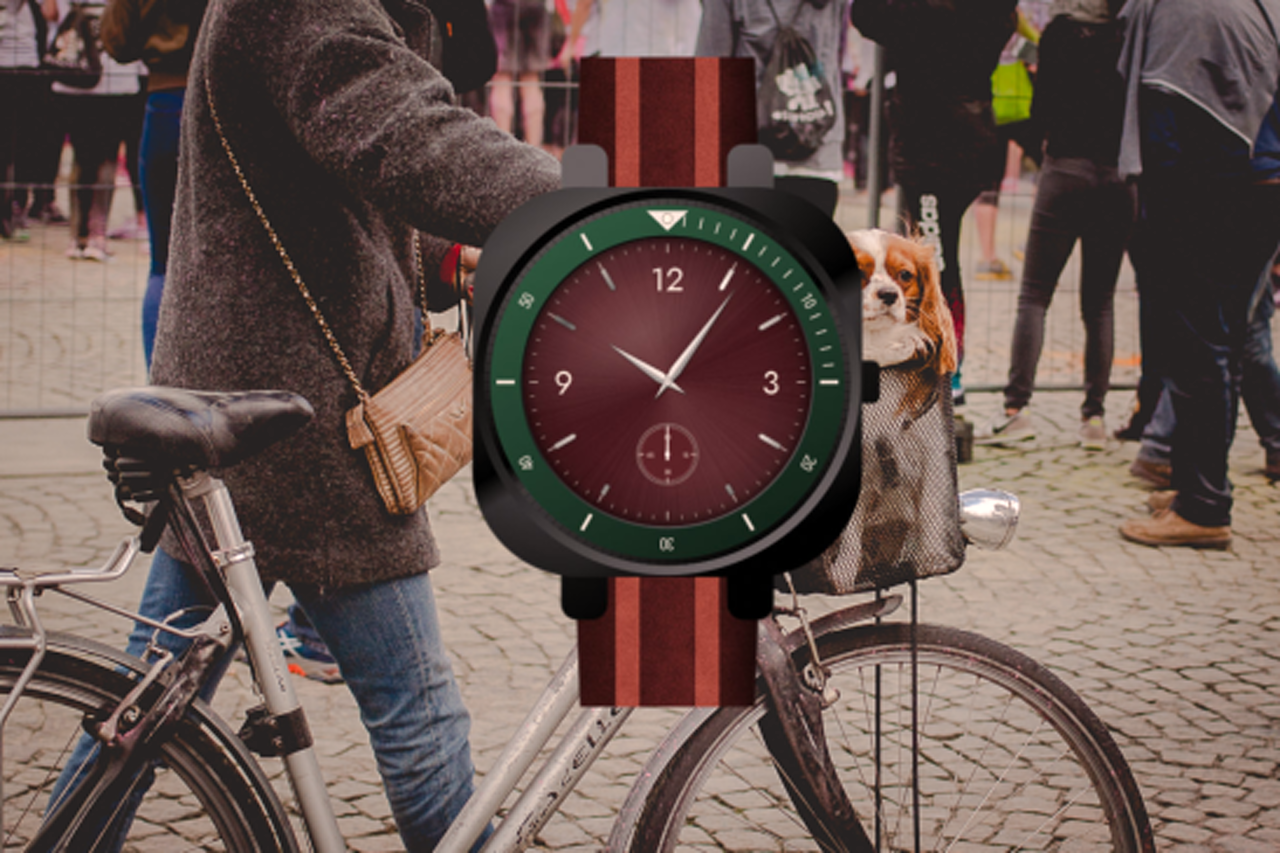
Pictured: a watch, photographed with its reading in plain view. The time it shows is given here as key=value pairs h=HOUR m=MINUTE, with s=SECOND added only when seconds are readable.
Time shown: h=10 m=6
